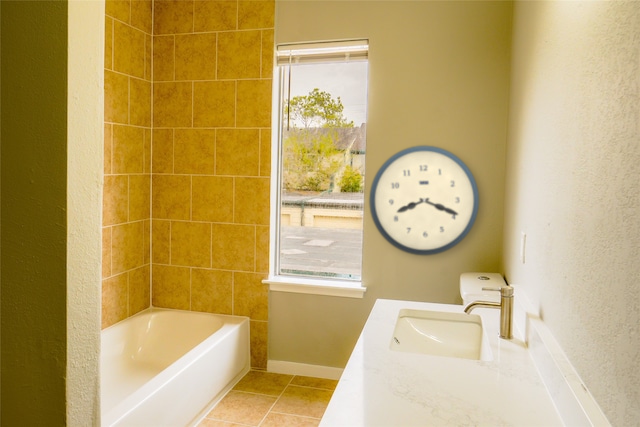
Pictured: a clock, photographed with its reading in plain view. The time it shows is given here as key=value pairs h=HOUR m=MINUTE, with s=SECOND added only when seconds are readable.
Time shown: h=8 m=19
